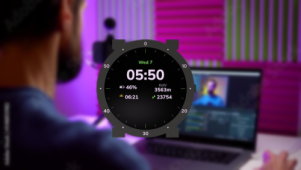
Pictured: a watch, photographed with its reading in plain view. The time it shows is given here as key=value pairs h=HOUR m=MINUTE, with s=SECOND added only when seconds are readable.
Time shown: h=5 m=50
